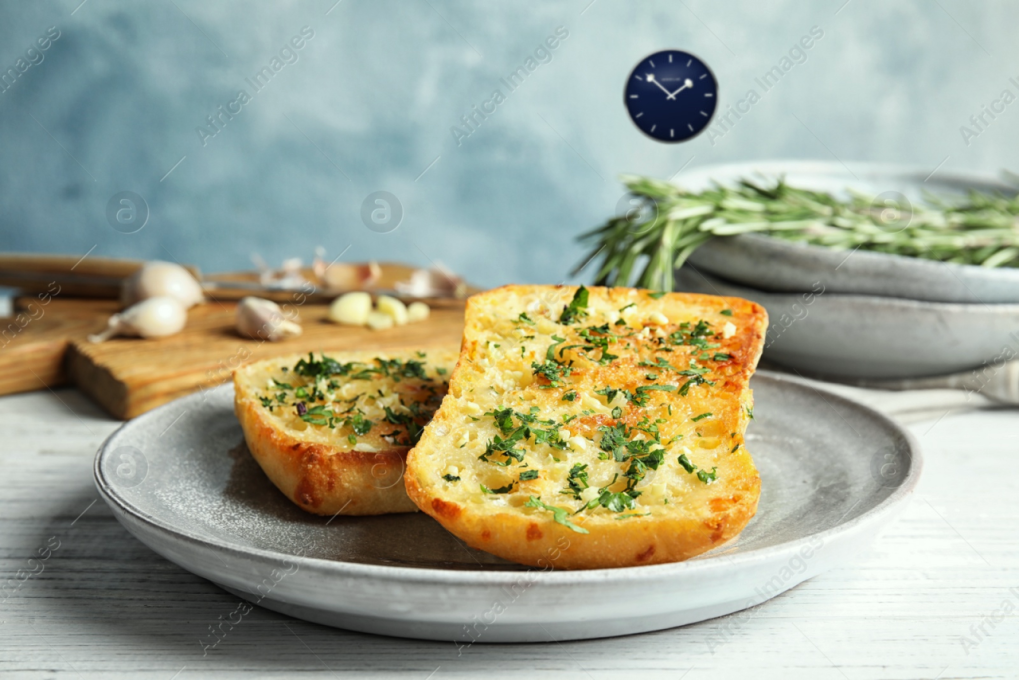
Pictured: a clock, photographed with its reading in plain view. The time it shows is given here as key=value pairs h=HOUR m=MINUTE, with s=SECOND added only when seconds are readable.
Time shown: h=1 m=52
